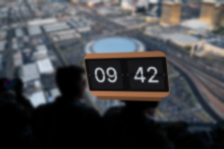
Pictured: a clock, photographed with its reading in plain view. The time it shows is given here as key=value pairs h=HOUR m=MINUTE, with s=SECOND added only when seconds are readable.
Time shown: h=9 m=42
